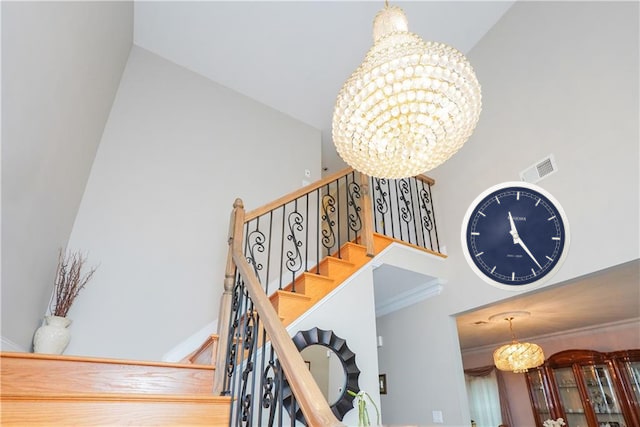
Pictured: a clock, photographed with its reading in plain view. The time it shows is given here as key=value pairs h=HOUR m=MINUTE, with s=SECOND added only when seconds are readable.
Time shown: h=11 m=23
